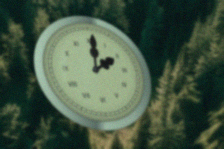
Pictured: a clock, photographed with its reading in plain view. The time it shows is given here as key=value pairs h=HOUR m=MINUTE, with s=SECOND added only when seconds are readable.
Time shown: h=2 m=1
